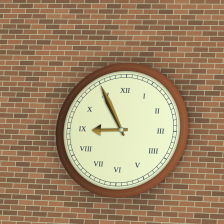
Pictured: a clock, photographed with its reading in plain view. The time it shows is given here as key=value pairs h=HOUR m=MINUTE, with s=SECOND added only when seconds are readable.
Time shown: h=8 m=55
